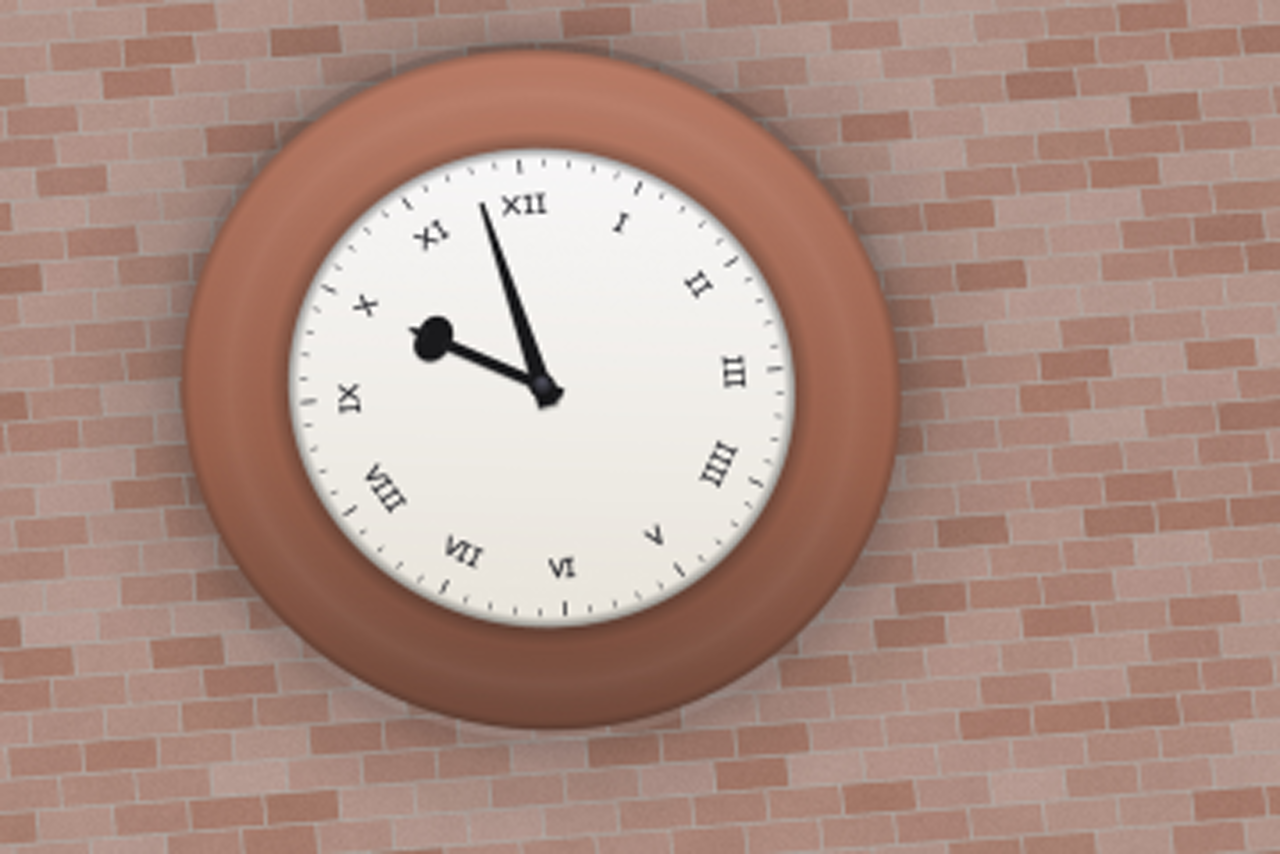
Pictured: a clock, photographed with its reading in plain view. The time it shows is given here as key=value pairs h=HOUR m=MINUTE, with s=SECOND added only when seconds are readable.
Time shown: h=9 m=58
